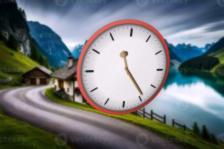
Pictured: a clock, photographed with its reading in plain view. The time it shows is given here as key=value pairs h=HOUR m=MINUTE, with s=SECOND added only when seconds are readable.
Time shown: h=11 m=24
